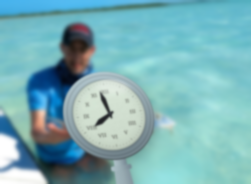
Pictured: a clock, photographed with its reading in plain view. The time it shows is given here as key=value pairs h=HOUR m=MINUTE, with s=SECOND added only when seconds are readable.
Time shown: h=7 m=58
